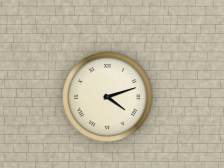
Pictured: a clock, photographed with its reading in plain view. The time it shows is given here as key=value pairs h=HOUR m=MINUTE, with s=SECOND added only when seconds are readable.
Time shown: h=4 m=12
